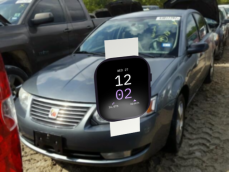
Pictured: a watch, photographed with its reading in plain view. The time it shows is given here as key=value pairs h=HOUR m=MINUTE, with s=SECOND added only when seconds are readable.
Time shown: h=12 m=2
